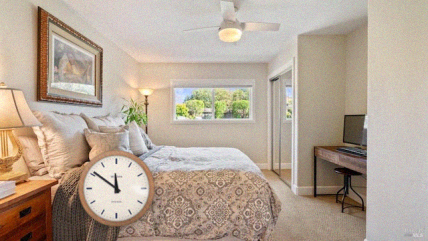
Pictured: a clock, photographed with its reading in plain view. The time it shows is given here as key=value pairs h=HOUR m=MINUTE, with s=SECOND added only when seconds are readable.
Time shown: h=11 m=51
